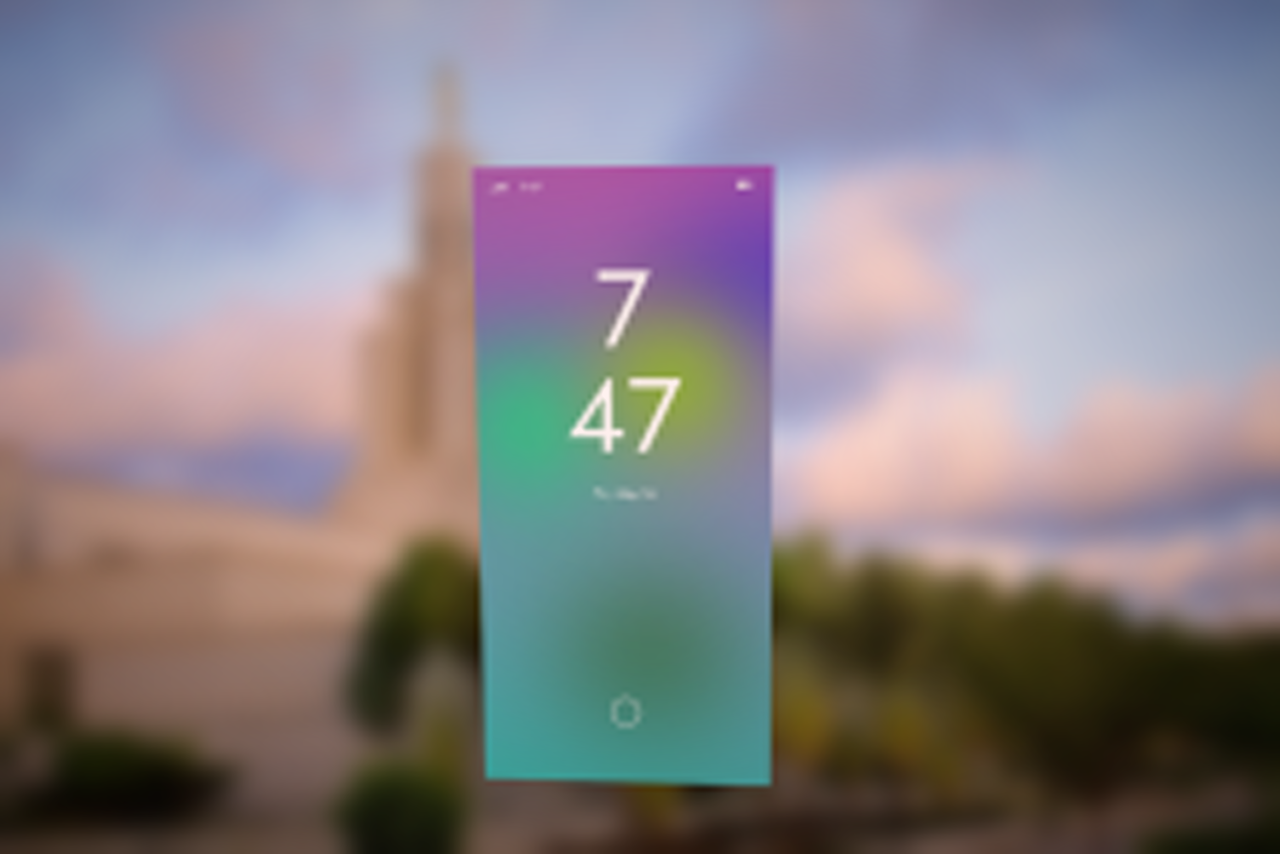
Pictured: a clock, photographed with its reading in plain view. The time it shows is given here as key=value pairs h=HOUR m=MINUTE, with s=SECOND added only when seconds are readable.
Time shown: h=7 m=47
